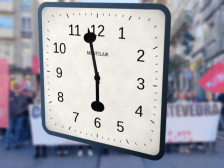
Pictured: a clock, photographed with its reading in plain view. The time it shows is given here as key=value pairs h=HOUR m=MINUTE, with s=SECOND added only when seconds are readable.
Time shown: h=5 m=58
